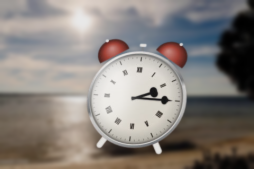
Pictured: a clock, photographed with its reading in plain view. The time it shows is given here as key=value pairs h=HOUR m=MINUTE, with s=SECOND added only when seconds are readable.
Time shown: h=2 m=15
